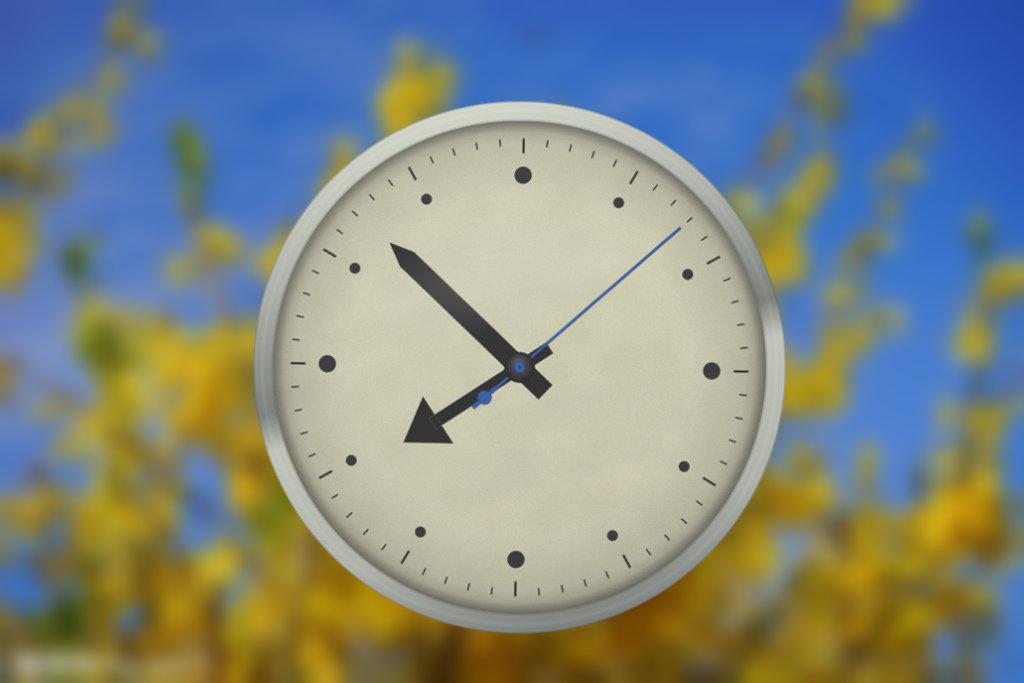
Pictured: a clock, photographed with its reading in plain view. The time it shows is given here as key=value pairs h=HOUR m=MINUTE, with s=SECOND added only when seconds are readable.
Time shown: h=7 m=52 s=8
